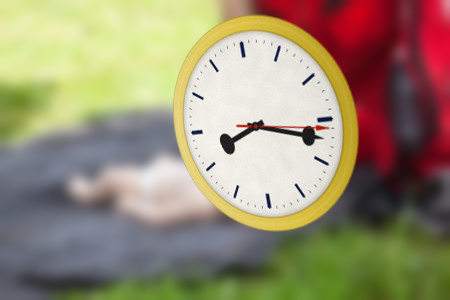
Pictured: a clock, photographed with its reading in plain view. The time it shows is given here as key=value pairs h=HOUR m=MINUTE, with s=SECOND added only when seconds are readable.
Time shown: h=8 m=17 s=16
